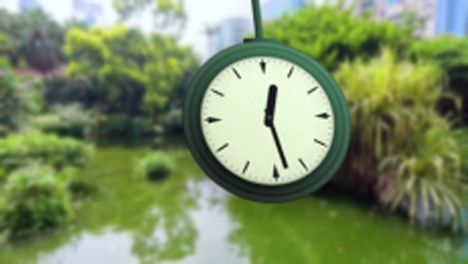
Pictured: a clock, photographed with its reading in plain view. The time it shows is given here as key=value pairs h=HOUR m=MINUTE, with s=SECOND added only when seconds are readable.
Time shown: h=12 m=28
